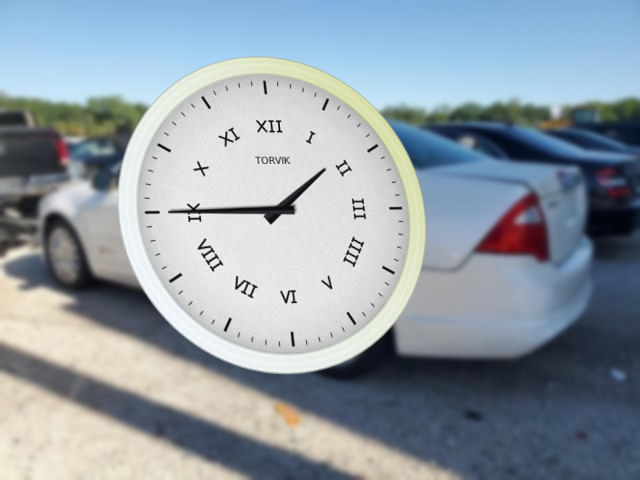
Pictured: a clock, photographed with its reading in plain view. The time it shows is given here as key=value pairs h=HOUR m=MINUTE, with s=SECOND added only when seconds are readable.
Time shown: h=1 m=45
